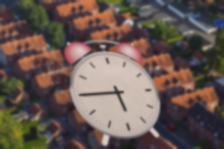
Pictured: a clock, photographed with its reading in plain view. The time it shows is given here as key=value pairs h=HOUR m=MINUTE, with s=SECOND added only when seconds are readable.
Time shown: h=5 m=45
